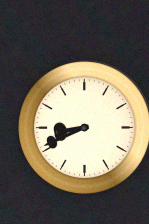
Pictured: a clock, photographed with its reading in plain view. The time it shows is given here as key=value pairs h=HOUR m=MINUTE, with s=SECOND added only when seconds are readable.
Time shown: h=8 m=41
